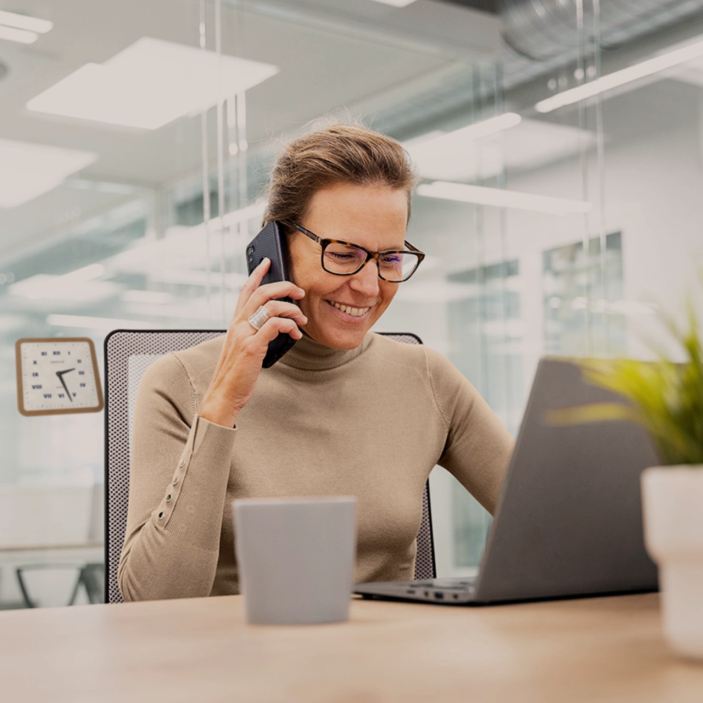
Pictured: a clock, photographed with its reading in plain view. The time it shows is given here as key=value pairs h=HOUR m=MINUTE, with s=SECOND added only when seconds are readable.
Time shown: h=2 m=27
